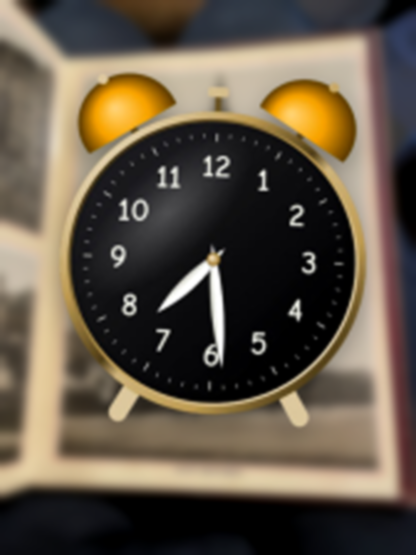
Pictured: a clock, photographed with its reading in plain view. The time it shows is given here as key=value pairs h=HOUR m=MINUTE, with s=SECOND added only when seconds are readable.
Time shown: h=7 m=29
